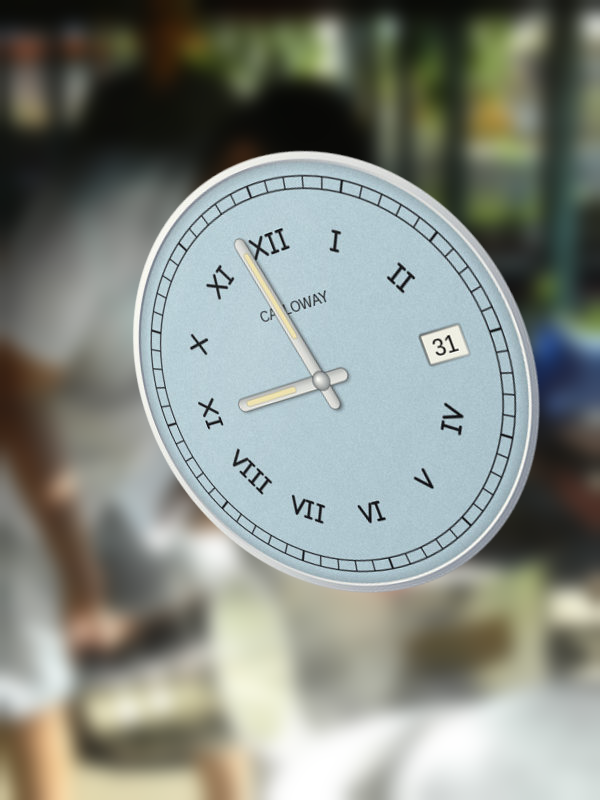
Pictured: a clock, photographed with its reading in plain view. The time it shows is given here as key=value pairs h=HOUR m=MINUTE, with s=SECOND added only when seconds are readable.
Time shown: h=8 m=58
